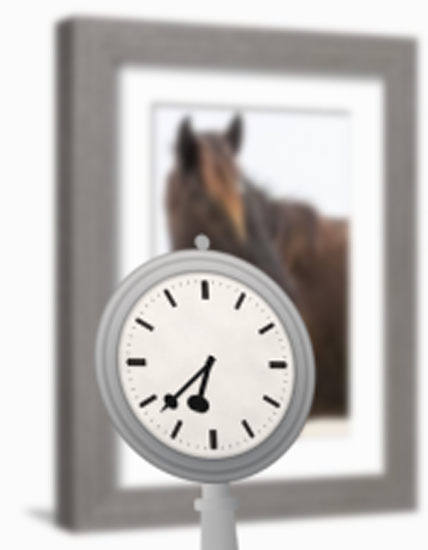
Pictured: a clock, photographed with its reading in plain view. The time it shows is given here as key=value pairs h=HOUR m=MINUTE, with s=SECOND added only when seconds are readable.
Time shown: h=6 m=38
